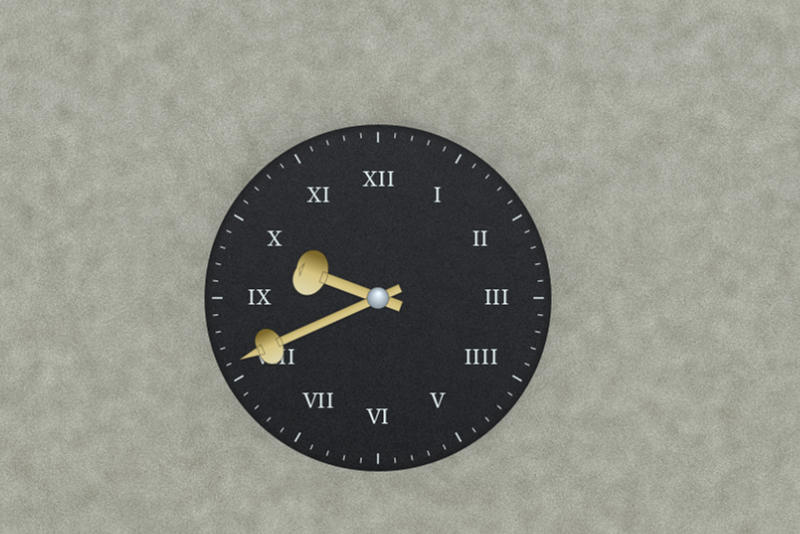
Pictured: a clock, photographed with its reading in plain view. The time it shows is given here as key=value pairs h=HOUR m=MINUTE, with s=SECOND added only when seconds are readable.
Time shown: h=9 m=41
